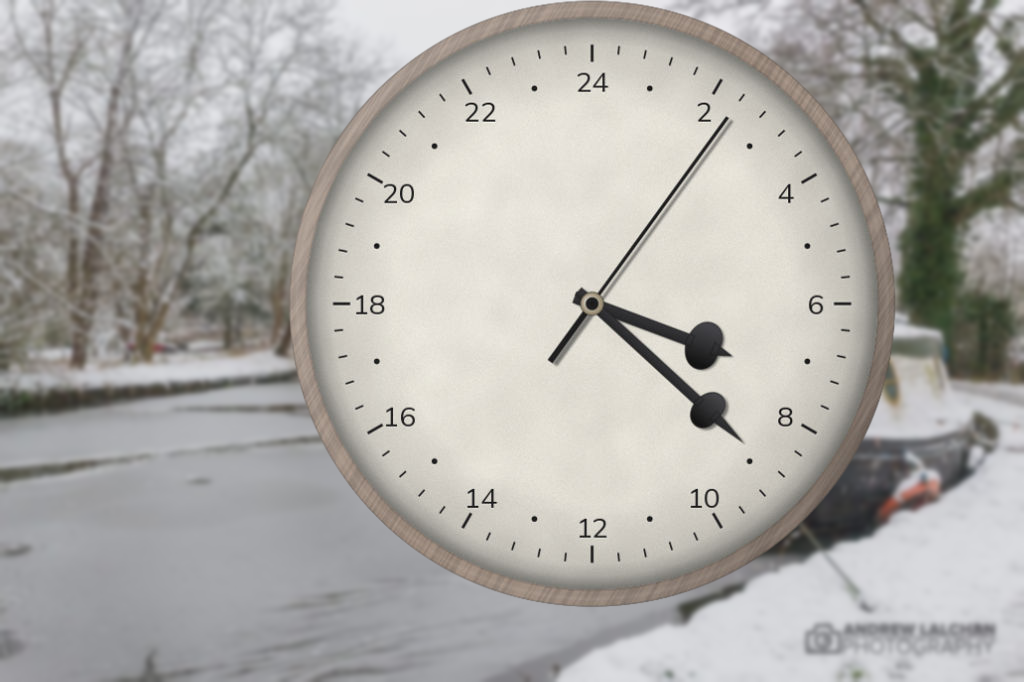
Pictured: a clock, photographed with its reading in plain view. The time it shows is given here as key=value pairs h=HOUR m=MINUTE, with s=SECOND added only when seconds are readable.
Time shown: h=7 m=22 s=6
